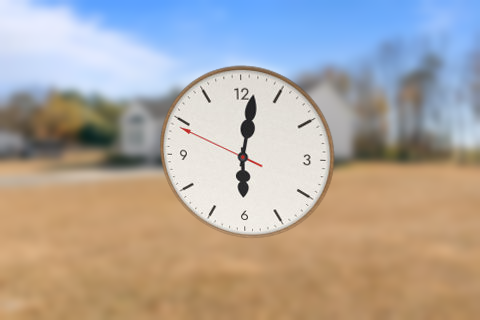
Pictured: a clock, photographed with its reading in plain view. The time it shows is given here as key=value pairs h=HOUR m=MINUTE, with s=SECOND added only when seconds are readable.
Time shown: h=6 m=1 s=49
